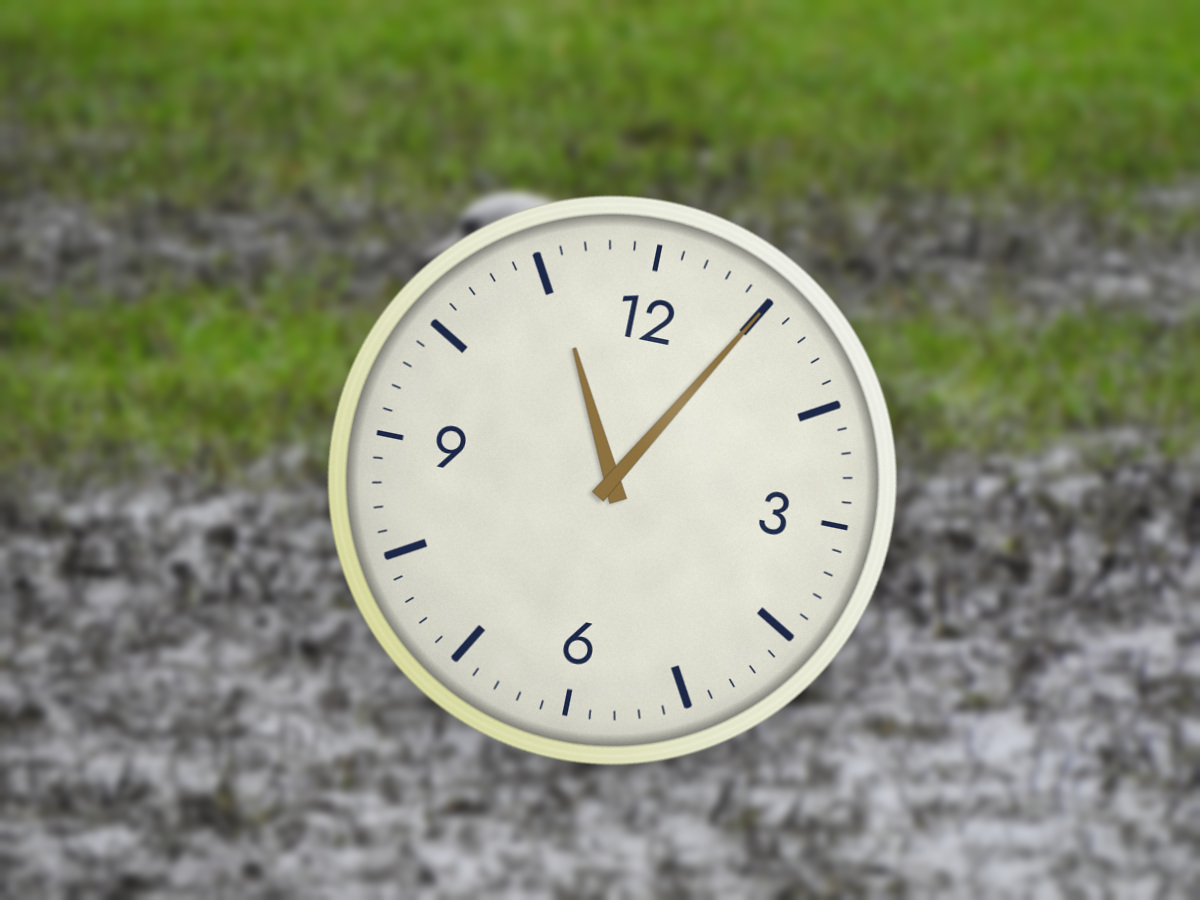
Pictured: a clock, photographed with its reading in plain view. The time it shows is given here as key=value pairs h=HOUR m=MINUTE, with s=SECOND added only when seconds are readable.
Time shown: h=11 m=5
